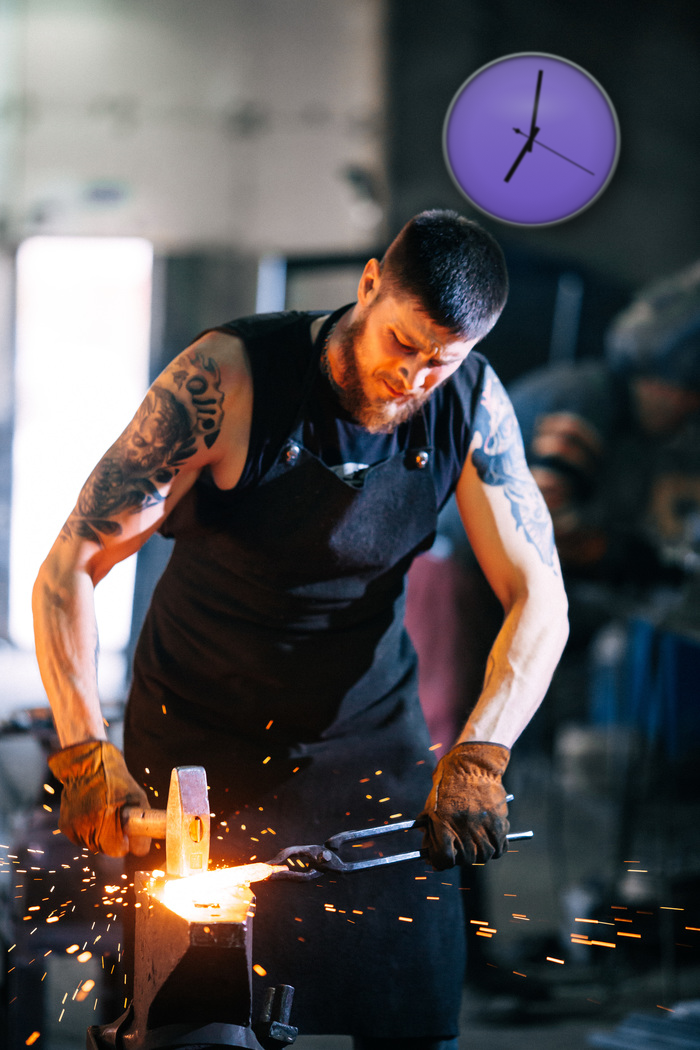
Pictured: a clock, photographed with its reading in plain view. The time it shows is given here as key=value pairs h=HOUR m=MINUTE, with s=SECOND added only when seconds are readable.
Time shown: h=7 m=1 s=20
